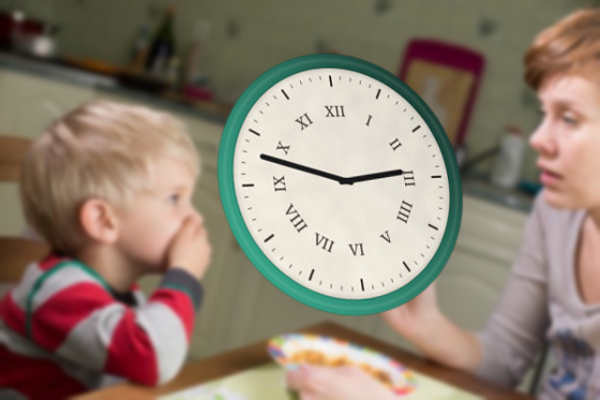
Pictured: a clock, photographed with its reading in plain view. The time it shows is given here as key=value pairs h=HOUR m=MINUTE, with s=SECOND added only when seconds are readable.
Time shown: h=2 m=48
